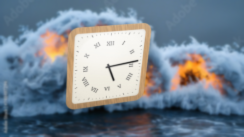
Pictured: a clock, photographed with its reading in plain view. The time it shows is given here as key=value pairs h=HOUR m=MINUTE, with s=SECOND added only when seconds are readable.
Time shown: h=5 m=14
